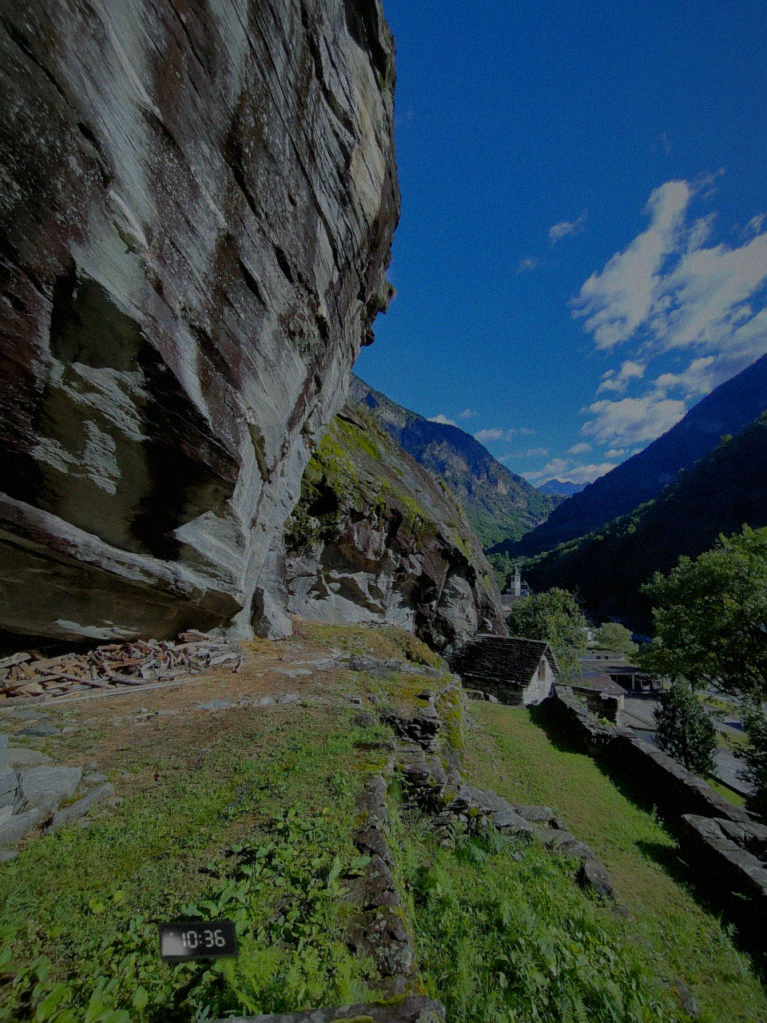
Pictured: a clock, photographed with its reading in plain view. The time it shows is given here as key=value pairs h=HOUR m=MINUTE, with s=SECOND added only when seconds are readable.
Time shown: h=10 m=36
